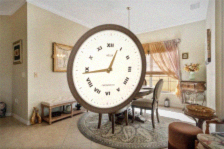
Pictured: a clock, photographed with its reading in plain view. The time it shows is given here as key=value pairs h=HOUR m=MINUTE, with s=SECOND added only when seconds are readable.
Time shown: h=12 m=44
